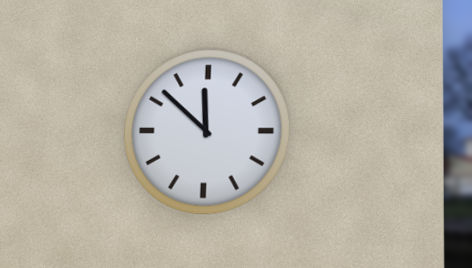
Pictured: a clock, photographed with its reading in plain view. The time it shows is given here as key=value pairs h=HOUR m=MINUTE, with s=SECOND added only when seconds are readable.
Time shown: h=11 m=52
